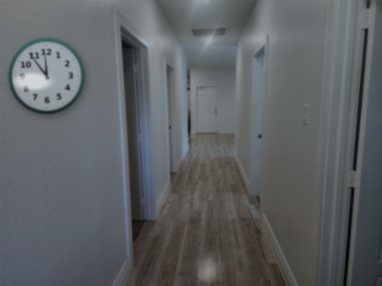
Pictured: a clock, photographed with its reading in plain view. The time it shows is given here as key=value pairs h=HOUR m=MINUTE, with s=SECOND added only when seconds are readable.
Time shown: h=11 m=54
